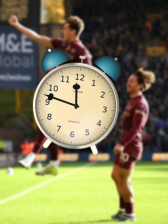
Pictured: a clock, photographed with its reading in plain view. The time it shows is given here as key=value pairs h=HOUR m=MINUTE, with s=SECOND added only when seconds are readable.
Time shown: h=11 m=47
